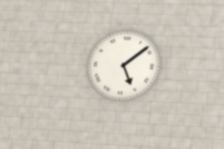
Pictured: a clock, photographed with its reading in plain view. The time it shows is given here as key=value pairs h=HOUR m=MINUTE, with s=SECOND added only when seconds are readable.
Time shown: h=5 m=8
